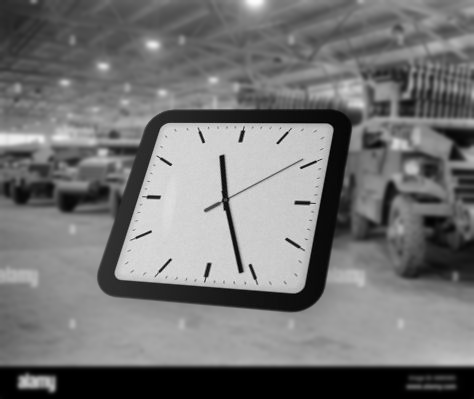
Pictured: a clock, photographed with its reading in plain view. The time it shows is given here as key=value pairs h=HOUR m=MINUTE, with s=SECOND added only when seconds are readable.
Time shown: h=11 m=26 s=9
